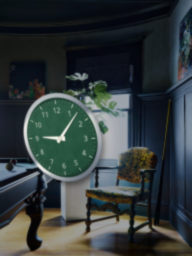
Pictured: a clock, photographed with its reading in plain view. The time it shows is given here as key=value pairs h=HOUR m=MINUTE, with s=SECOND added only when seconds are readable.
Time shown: h=9 m=7
